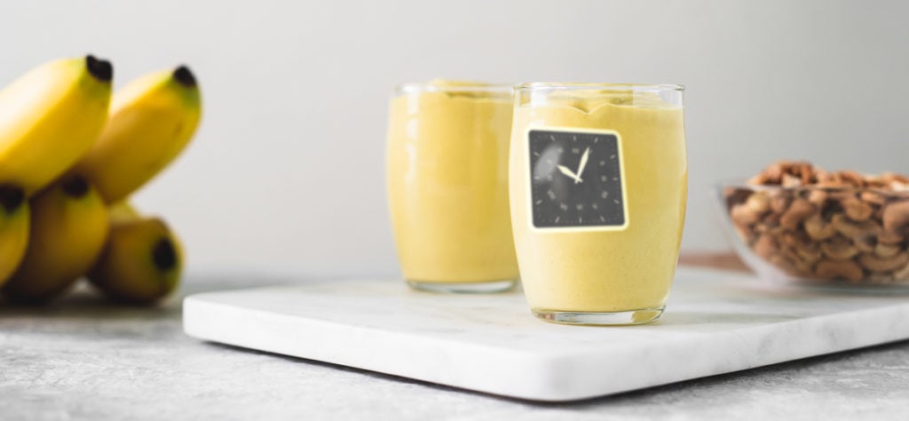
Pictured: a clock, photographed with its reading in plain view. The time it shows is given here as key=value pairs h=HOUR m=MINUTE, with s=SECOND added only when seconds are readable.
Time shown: h=10 m=4
